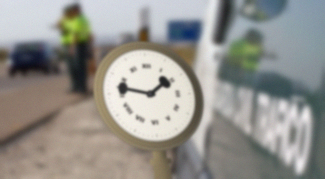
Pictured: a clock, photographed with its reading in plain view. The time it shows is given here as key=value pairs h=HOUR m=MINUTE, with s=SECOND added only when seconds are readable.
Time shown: h=1 m=47
